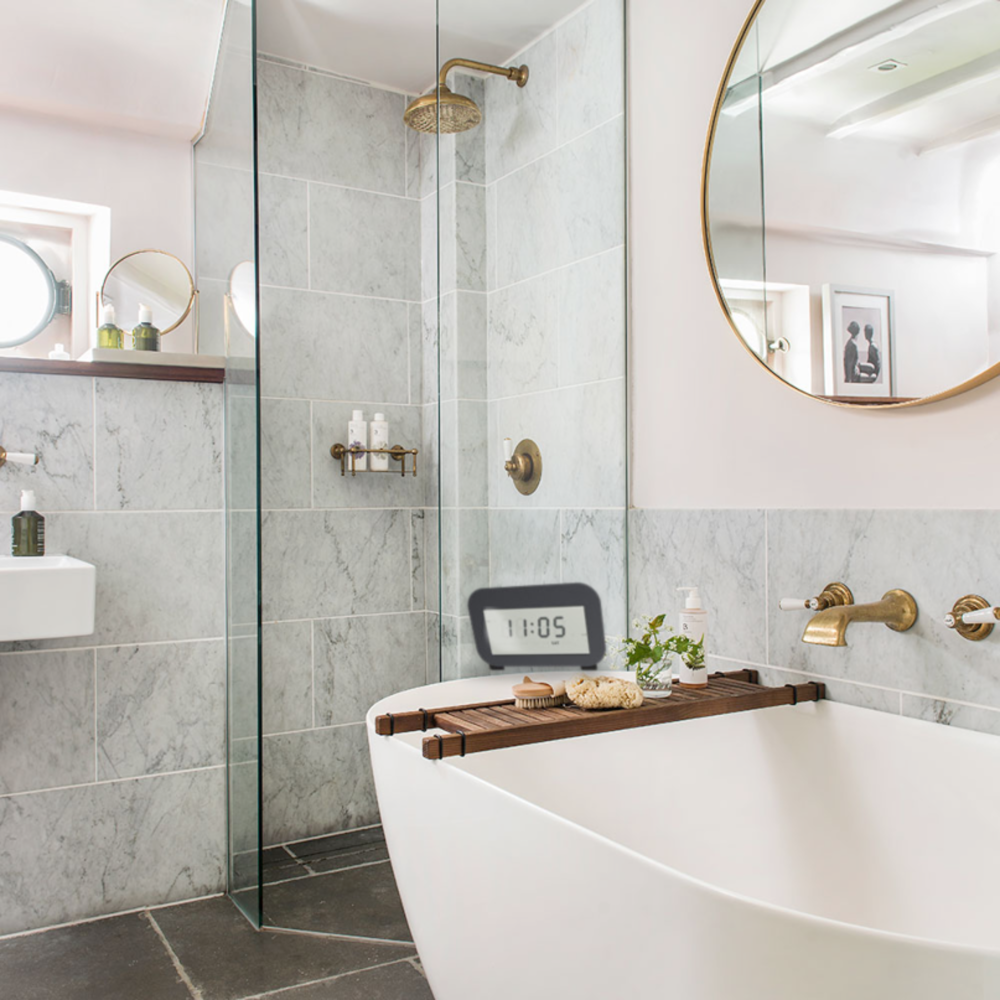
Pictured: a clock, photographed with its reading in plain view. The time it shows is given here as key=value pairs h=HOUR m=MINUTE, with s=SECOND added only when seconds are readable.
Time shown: h=11 m=5
